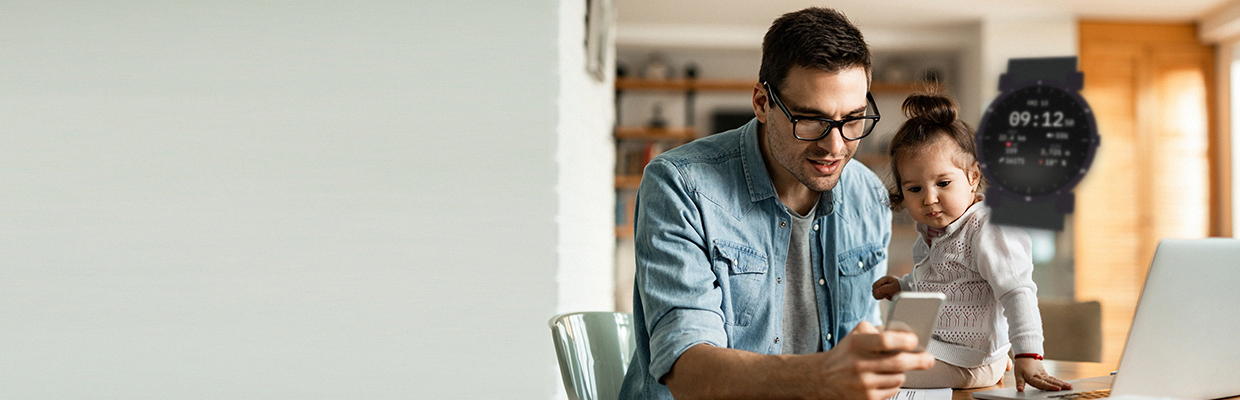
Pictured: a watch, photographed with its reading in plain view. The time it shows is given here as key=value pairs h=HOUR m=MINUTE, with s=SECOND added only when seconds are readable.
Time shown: h=9 m=12
